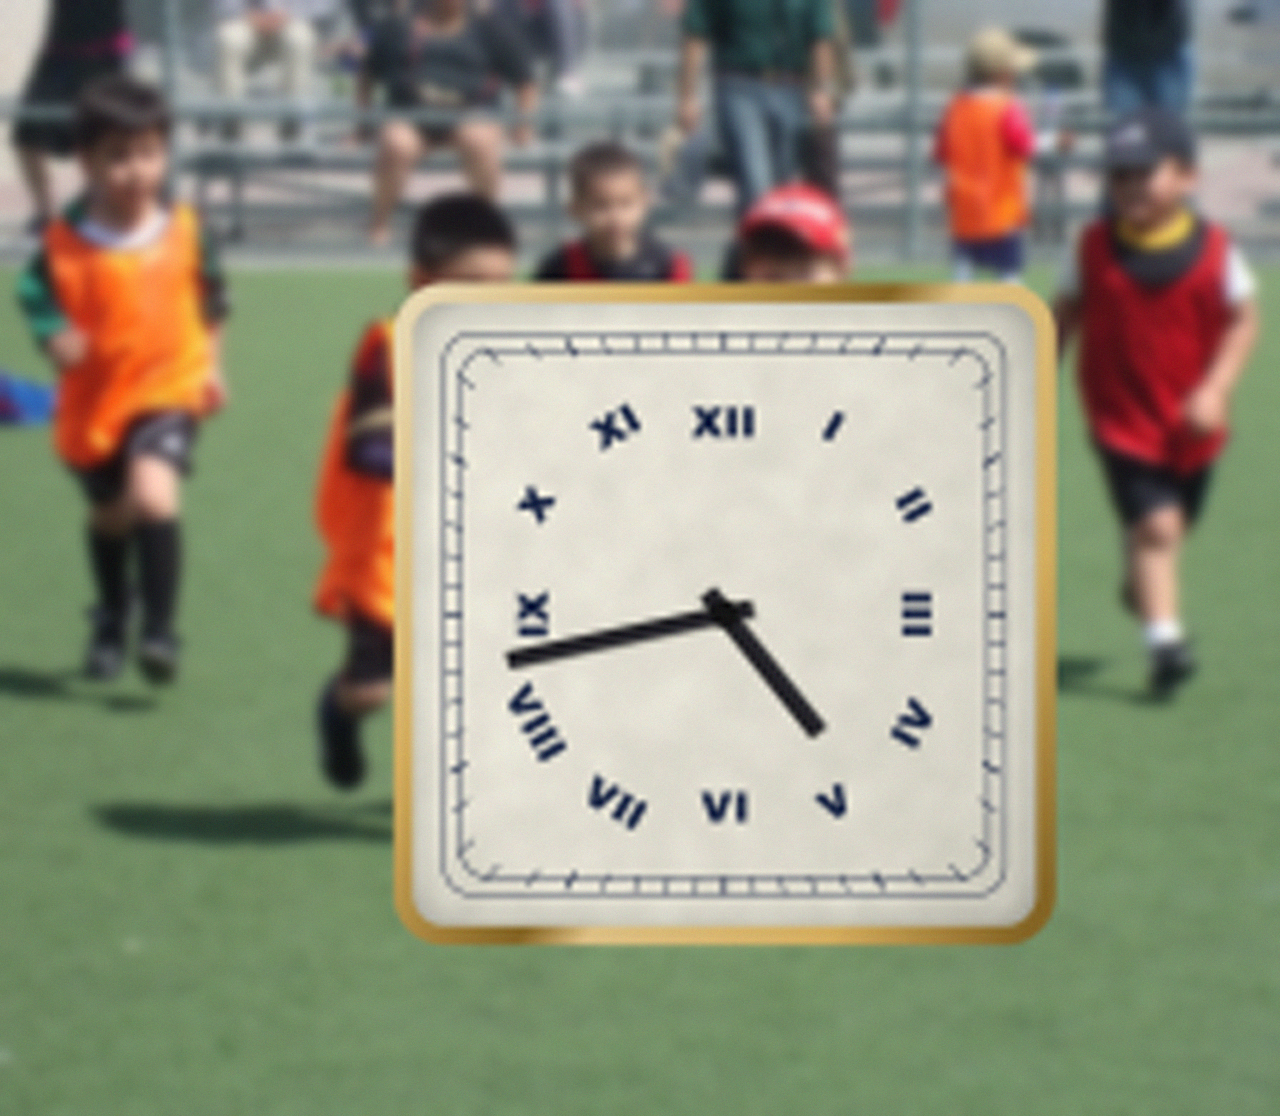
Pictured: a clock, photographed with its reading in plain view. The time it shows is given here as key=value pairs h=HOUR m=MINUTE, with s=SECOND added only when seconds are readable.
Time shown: h=4 m=43
